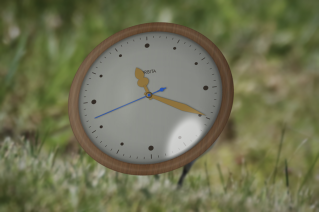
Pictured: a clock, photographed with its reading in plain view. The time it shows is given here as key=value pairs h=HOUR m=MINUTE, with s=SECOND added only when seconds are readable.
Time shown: h=11 m=19 s=42
